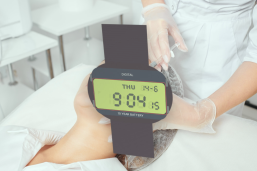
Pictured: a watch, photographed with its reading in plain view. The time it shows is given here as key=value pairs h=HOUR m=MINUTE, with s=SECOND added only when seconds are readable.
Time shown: h=9 m=4 s=15
